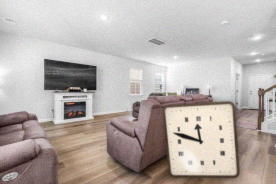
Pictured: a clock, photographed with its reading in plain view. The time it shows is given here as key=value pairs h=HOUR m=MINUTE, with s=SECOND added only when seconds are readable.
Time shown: h=11 m=48
